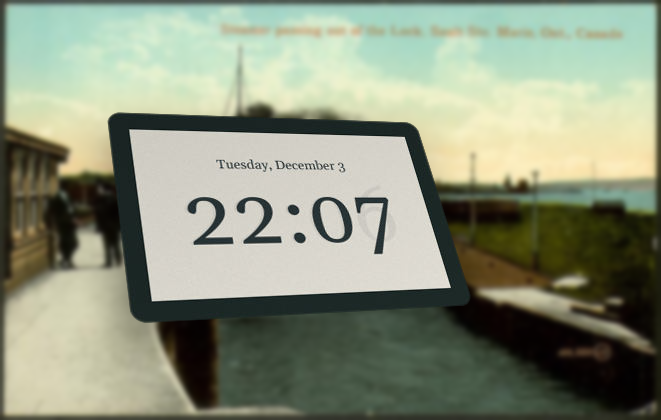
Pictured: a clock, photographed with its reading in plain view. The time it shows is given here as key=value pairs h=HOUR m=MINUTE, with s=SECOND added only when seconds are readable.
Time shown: h=22 m=7
